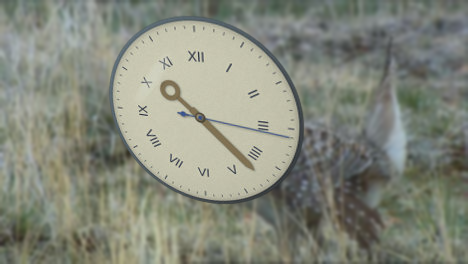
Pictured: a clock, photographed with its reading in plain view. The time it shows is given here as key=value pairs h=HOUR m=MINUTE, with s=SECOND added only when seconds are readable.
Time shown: h=10 m=22 s=16
